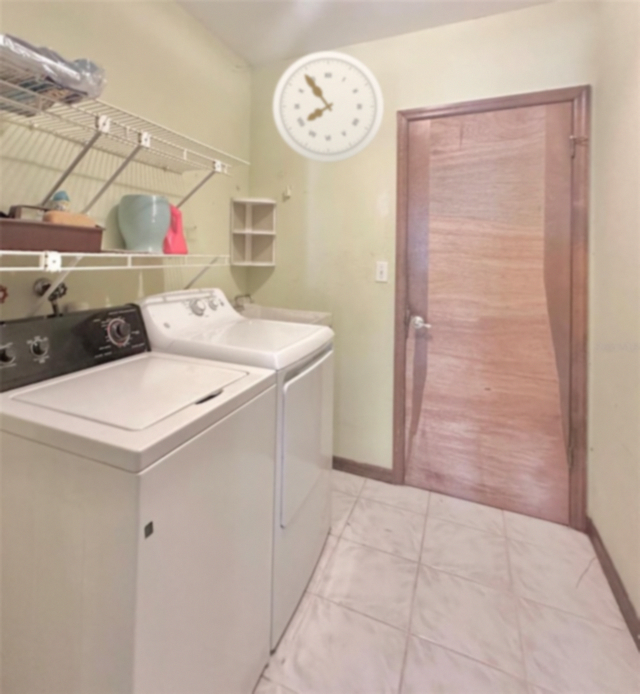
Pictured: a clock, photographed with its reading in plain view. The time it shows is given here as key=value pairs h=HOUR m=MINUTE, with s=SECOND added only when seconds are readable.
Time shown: h=7 m=54
